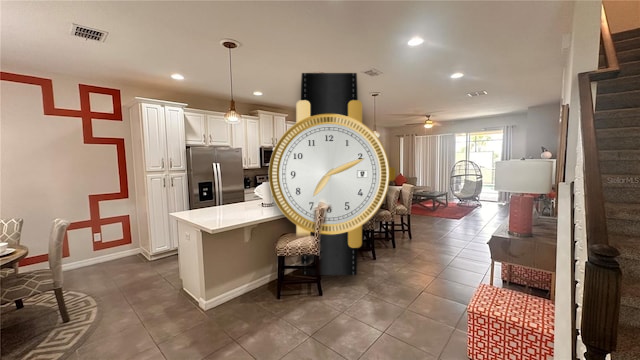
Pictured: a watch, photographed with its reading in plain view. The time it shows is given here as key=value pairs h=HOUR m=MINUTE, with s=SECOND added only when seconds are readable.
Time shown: h=7 m=11
